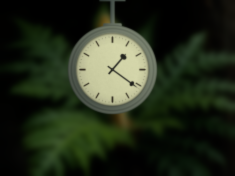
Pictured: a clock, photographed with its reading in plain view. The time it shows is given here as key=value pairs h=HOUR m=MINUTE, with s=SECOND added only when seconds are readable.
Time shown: h=1 m=21
